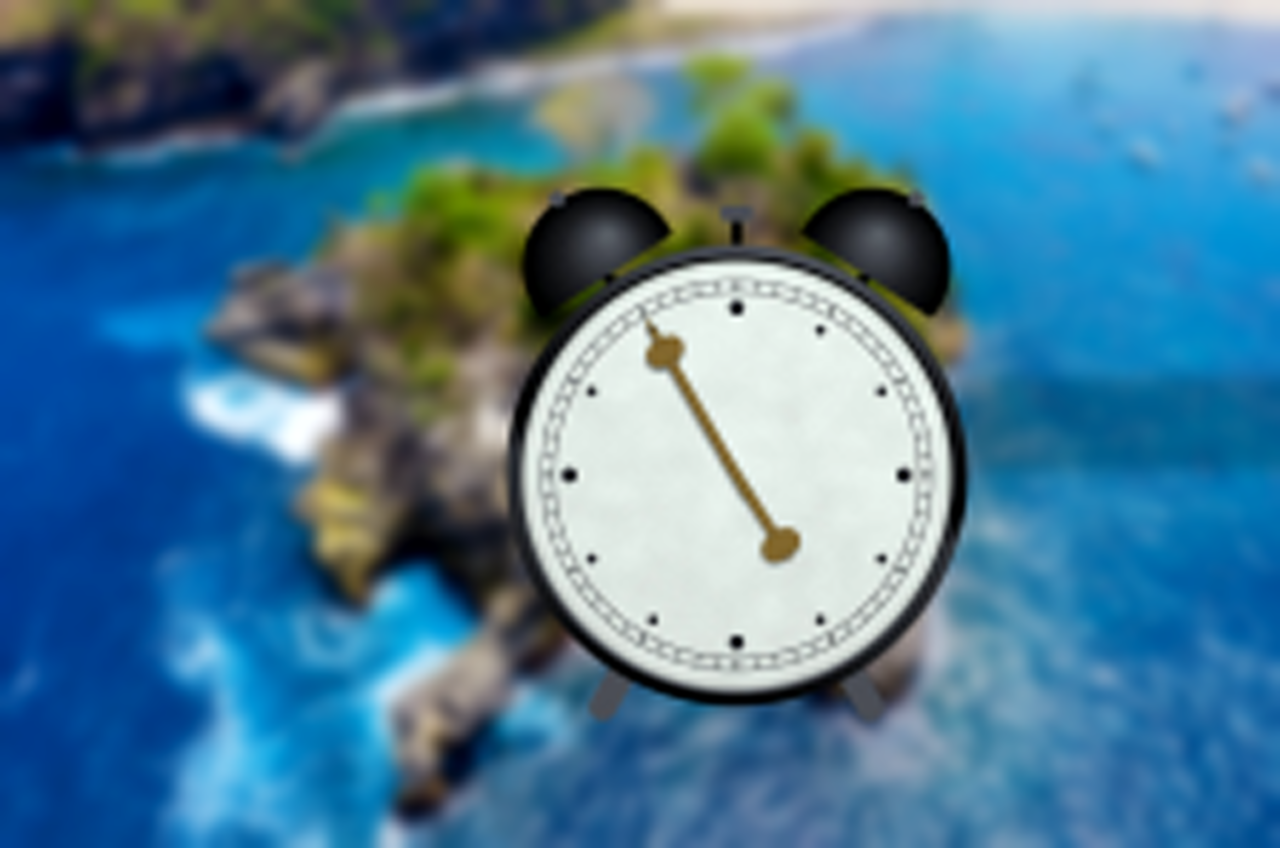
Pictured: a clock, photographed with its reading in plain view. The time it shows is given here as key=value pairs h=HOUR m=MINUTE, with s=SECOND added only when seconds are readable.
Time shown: h=4 m=55
